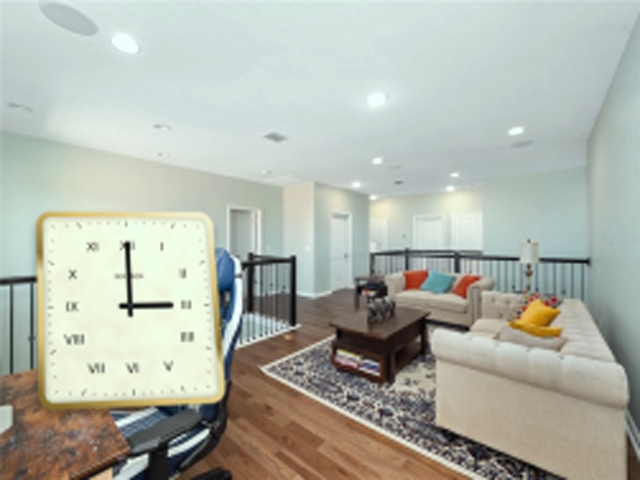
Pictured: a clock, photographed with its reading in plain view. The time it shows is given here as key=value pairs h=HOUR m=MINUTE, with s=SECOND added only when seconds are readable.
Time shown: h=3 m=0
